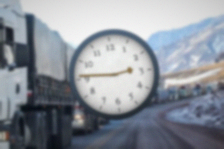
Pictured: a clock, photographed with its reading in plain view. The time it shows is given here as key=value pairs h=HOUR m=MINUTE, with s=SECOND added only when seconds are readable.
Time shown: h=2 m=46
